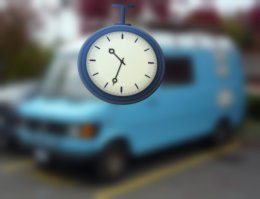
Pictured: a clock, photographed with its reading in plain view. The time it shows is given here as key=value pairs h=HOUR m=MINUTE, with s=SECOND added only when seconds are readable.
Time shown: h=10 m=33
